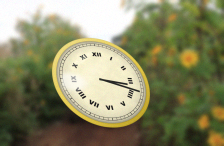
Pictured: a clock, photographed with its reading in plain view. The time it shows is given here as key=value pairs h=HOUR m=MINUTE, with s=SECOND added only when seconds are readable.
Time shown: h=3 m=18
